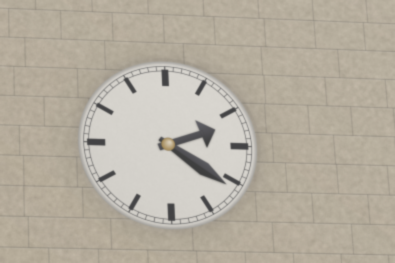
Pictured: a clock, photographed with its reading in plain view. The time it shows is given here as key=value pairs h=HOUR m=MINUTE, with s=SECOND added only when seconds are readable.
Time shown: h=2 m=21
